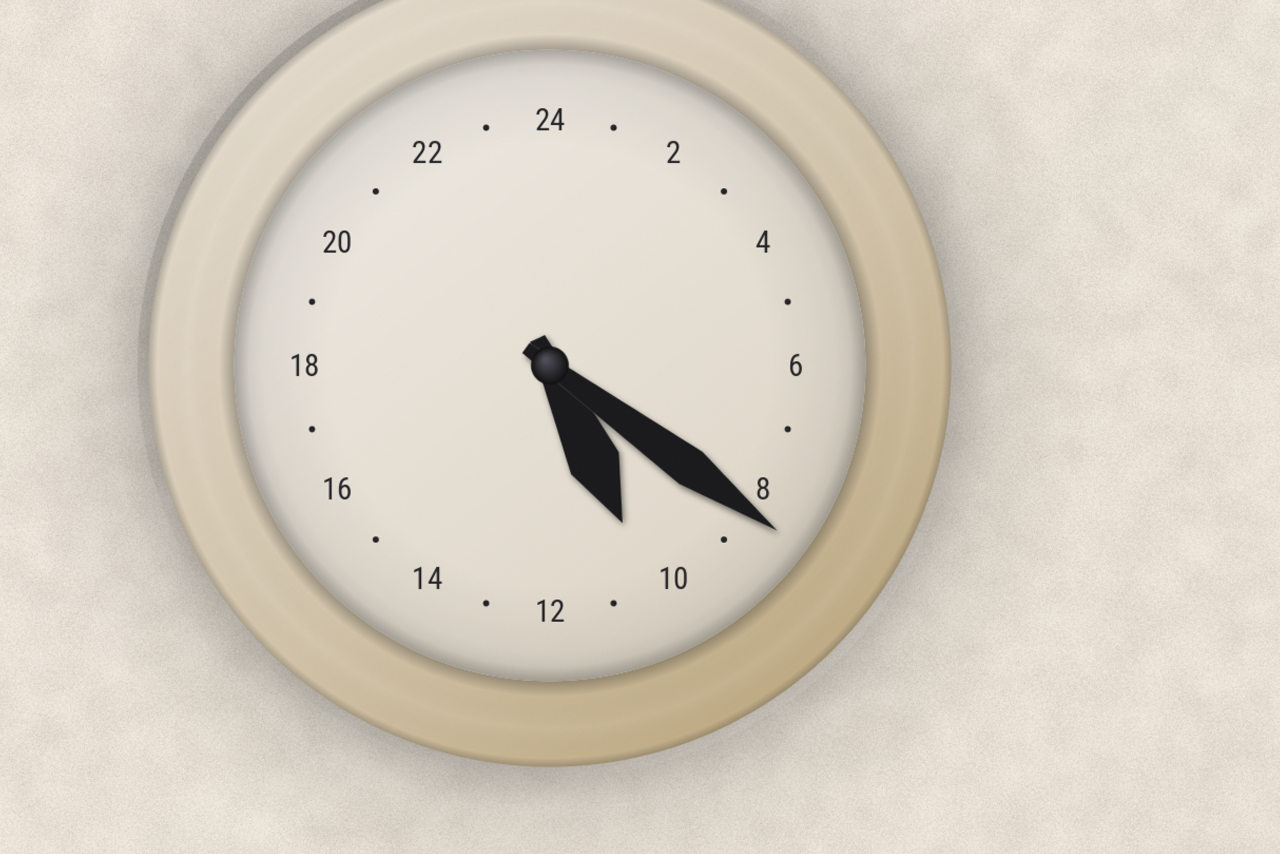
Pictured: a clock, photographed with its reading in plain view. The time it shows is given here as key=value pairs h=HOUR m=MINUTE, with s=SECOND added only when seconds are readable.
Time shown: h=10 m=21
